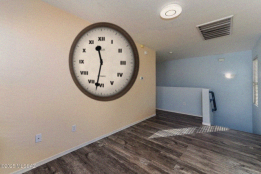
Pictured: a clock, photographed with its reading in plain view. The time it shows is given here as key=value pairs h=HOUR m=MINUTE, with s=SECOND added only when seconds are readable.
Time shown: h=11 m=32
